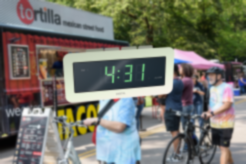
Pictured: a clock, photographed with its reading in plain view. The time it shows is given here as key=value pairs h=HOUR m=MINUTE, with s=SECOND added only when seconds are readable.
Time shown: h=4 m=31
